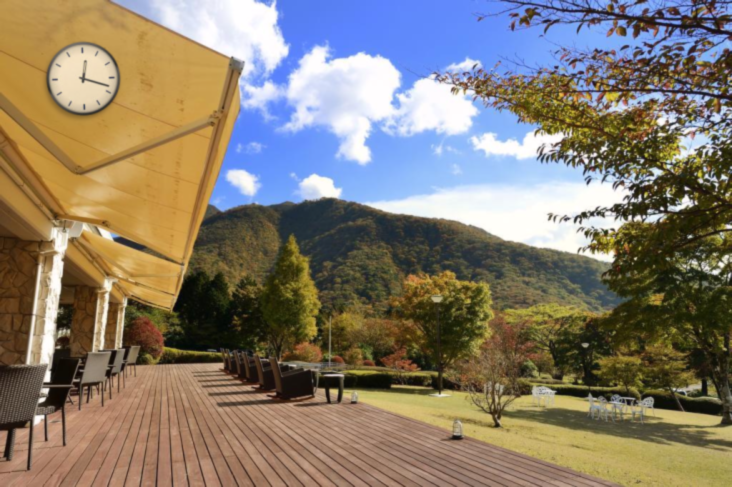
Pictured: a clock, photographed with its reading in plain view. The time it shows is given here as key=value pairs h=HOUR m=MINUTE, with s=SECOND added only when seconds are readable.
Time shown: h=12 m=18
